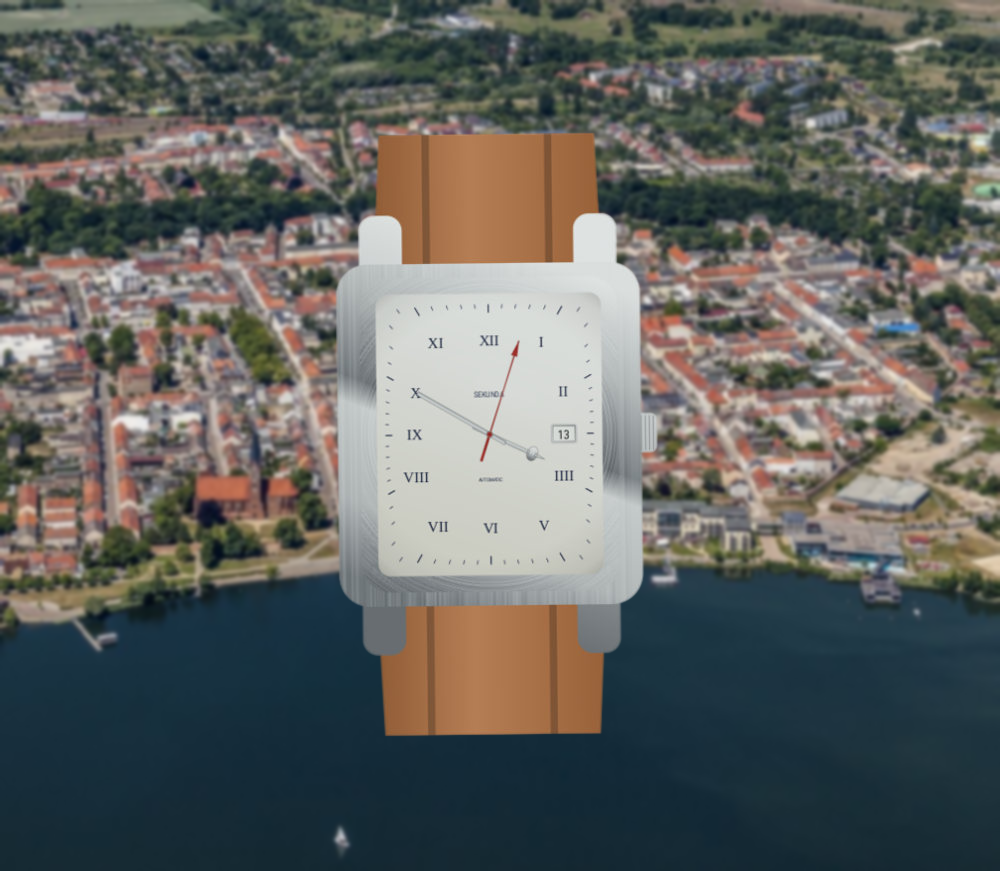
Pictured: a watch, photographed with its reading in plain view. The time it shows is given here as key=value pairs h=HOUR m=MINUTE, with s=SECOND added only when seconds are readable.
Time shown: h=3 m=50 s=3
